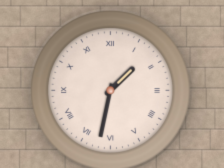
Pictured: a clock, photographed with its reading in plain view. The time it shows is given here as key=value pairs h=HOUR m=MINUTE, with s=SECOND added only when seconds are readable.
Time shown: h=1 m=32
